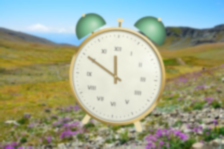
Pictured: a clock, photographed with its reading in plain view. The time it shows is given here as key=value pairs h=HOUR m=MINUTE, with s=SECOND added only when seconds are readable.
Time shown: h=11 m=50
